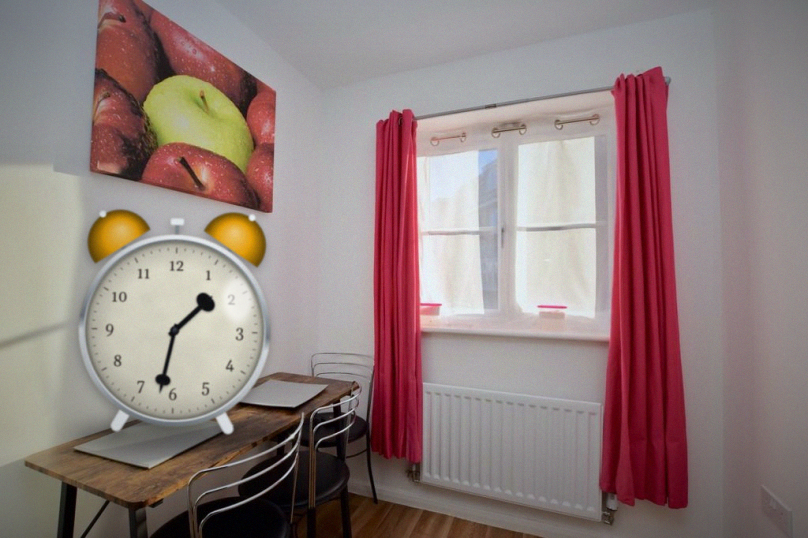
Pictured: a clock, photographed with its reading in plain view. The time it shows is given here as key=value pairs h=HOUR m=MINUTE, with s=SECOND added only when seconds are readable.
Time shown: h=1 m=32
